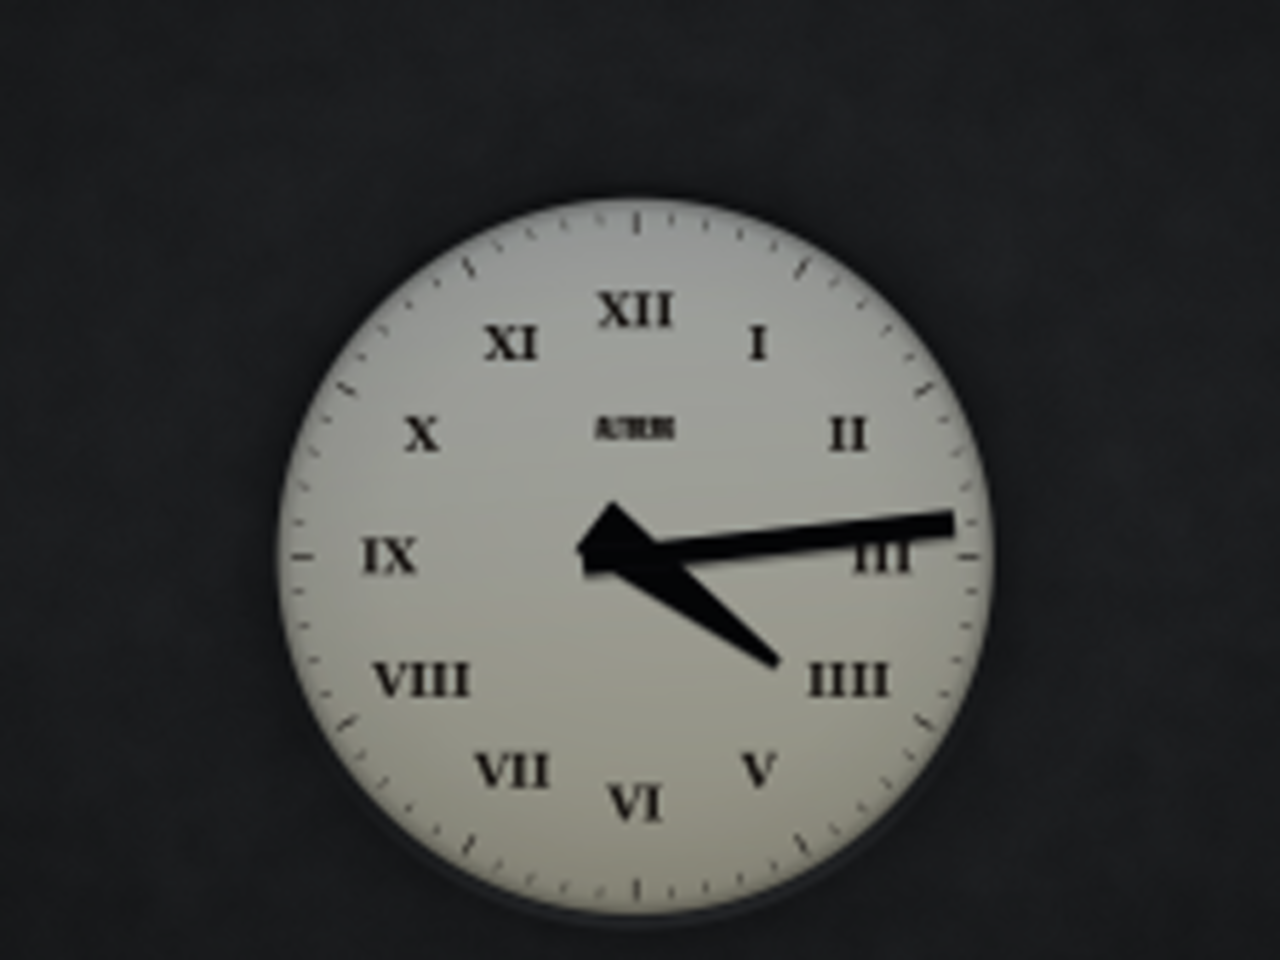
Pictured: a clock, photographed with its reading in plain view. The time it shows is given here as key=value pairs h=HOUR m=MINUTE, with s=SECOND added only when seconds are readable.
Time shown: h=4 m=14
